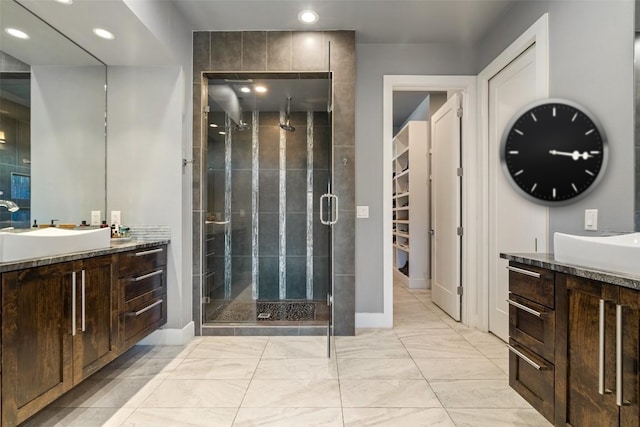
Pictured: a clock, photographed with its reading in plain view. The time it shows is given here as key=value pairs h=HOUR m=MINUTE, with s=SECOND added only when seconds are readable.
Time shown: h=3 m=16
